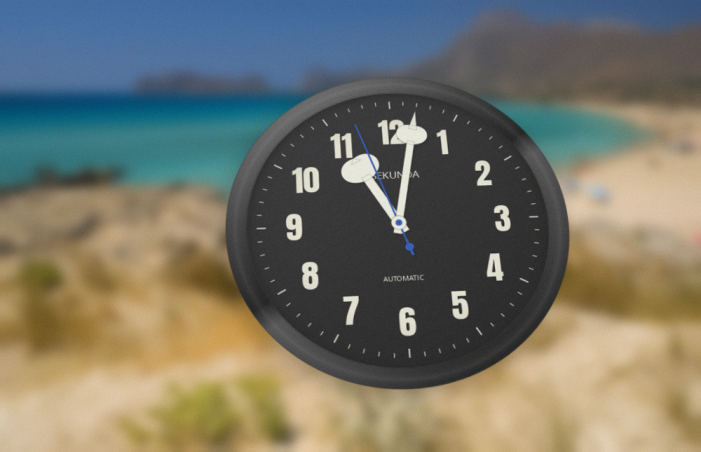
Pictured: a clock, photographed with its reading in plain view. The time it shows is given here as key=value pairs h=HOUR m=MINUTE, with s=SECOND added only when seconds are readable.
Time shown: h=11 m=1 s=57
